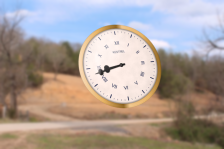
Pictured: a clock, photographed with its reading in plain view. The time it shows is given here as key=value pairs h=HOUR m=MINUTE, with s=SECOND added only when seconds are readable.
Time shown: h=8 m=43
